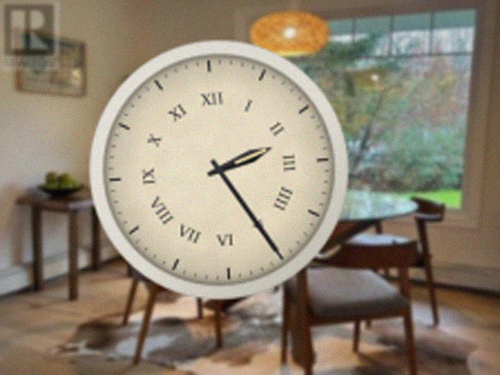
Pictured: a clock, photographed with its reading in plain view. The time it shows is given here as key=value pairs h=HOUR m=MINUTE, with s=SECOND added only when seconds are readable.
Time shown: h=2 m=25
